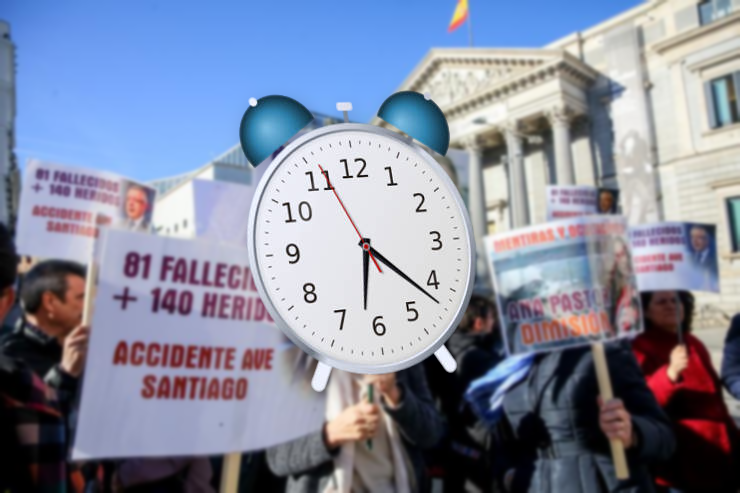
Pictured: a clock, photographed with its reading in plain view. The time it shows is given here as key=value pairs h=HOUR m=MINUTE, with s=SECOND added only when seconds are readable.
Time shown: h=6 m=21 s=56
